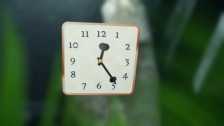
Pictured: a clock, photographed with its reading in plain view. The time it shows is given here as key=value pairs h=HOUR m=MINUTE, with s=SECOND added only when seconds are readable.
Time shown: h=12 m=24
